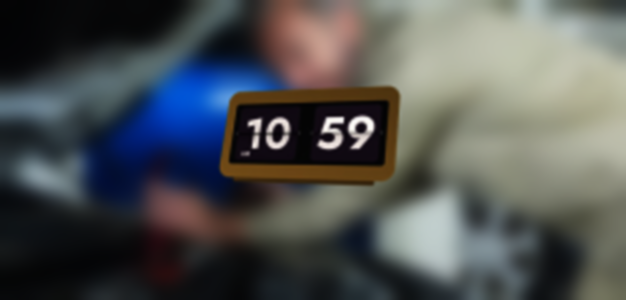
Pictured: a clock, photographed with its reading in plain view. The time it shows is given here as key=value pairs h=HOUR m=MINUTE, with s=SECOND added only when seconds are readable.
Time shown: h=10 m=59
